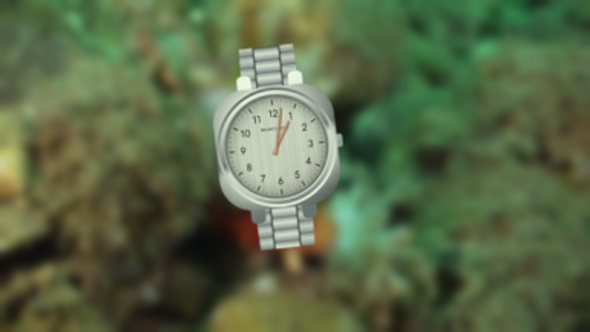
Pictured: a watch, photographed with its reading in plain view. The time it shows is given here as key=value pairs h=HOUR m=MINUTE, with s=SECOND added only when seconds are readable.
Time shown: h=1 m=2
